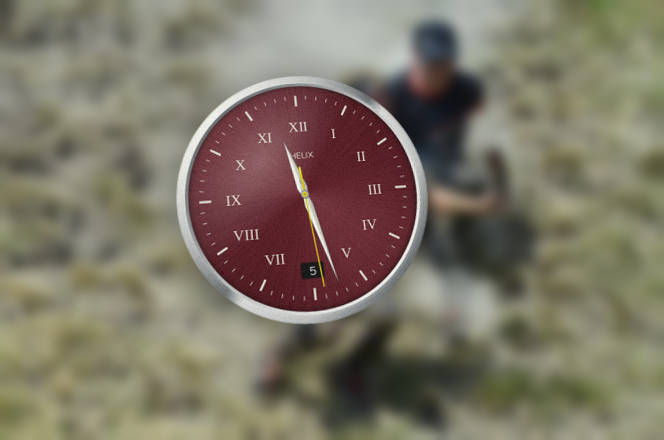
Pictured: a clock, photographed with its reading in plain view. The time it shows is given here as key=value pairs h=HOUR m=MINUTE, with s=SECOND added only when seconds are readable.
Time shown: h=11 m=27 s=29
